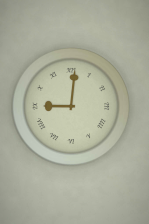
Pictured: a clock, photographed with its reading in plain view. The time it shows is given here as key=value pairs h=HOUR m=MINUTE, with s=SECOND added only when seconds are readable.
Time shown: h=9 m=1
